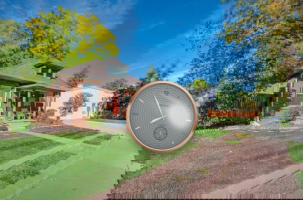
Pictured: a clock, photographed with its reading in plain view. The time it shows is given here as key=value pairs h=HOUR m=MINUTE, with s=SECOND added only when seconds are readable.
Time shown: h=7 m=55
